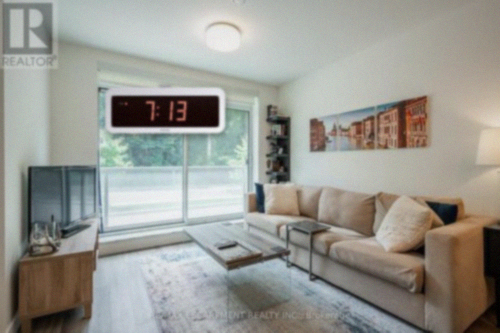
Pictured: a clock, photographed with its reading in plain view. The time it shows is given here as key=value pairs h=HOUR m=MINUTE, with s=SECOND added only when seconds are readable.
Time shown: h=7 m=13
